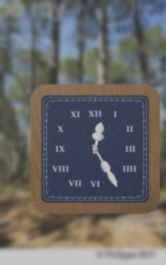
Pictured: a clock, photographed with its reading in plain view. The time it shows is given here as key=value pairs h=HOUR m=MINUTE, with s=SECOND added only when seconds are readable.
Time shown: h=12 m=25
